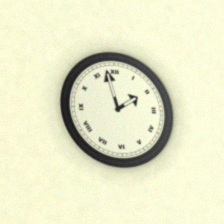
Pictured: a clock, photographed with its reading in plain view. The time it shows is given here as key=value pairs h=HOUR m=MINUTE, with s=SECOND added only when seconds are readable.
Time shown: h=1 m=58
